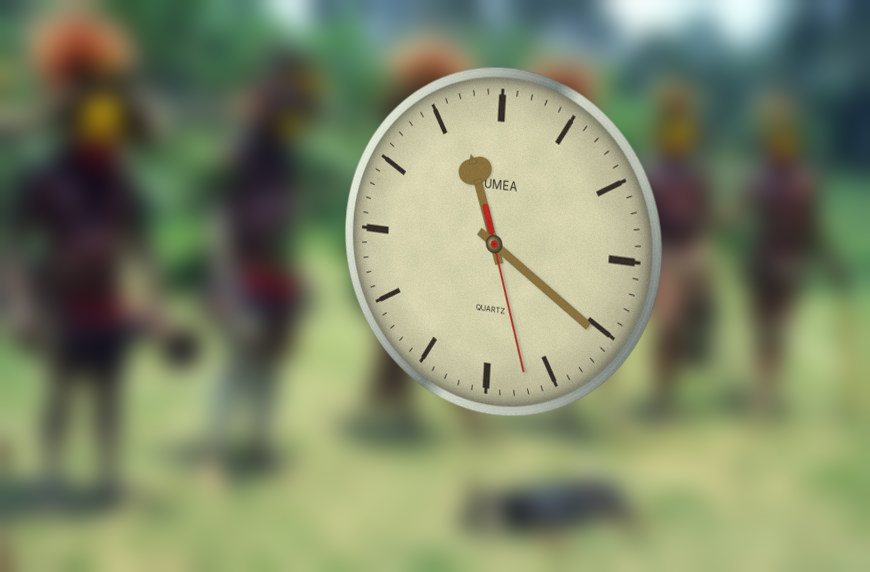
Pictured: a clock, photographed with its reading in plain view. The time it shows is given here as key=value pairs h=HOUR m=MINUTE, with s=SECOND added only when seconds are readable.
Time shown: h=11 m=20 s=27
